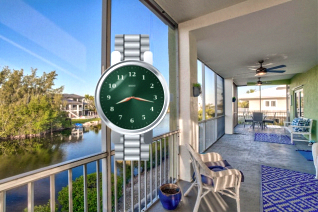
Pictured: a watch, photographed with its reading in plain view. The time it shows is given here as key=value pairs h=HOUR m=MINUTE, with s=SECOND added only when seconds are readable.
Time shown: h=8 m=17
